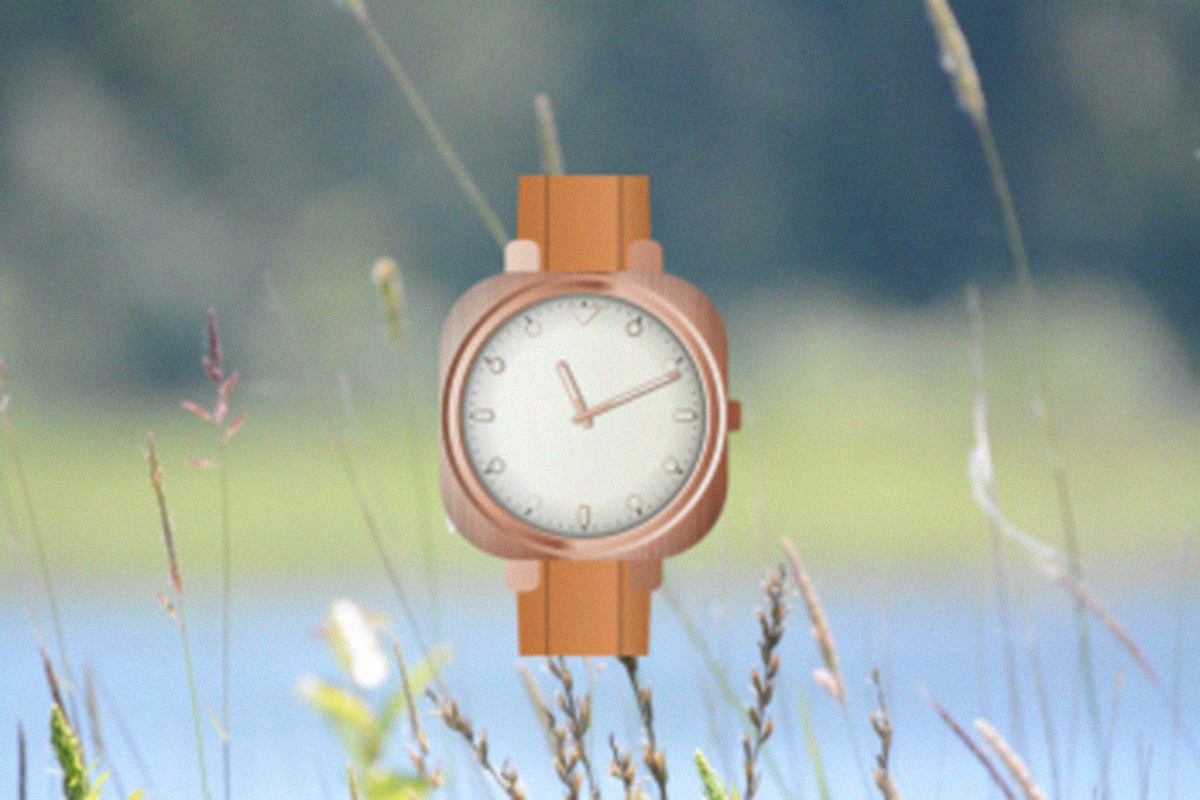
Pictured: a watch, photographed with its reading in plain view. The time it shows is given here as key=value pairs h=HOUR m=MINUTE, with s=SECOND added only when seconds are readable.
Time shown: h=11 m=11
